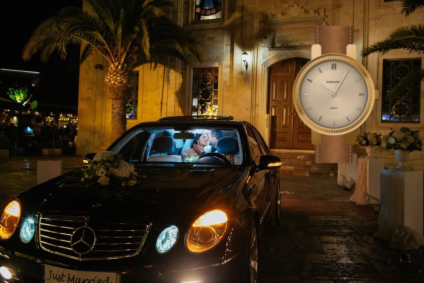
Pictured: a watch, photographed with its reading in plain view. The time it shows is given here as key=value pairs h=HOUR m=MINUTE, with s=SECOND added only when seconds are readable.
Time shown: h=10 m=5
